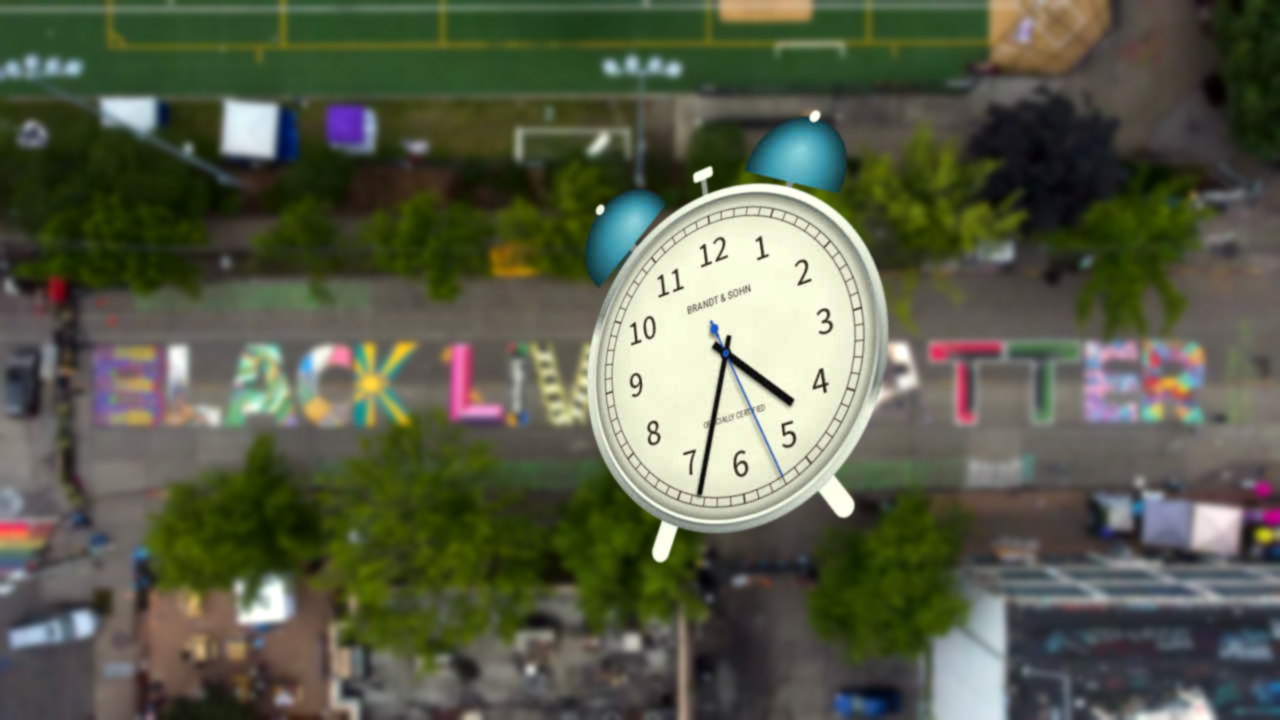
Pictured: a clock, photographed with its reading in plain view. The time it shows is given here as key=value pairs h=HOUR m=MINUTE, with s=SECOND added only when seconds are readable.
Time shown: h=4 m=33 s=27
